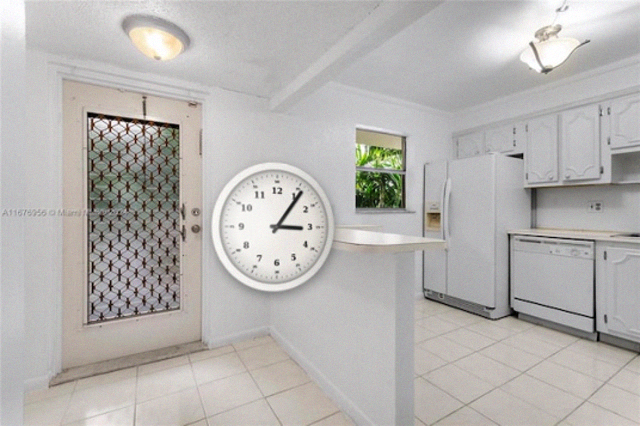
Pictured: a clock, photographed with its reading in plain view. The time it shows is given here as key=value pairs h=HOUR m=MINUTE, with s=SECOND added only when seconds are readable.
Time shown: h=3 m=6
